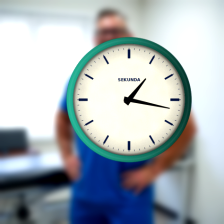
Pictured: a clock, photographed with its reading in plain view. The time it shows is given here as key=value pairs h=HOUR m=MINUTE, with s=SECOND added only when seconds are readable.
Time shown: h=1 m=17
